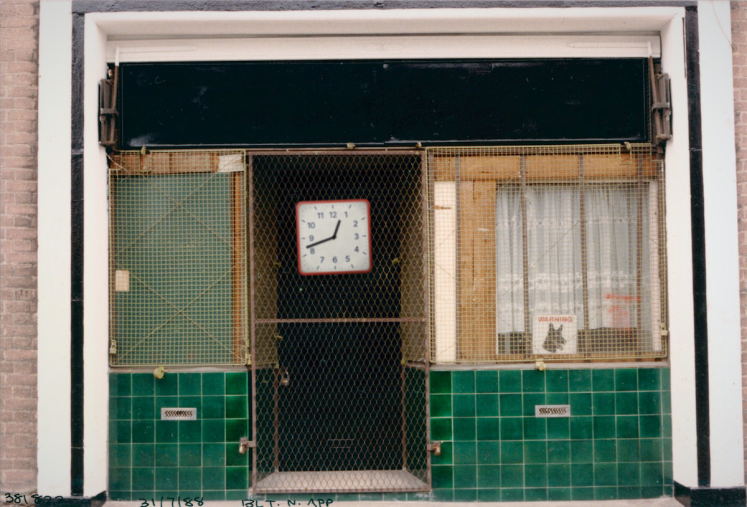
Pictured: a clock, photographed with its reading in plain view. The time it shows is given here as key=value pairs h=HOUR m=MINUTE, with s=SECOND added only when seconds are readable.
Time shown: h=12 m=42
